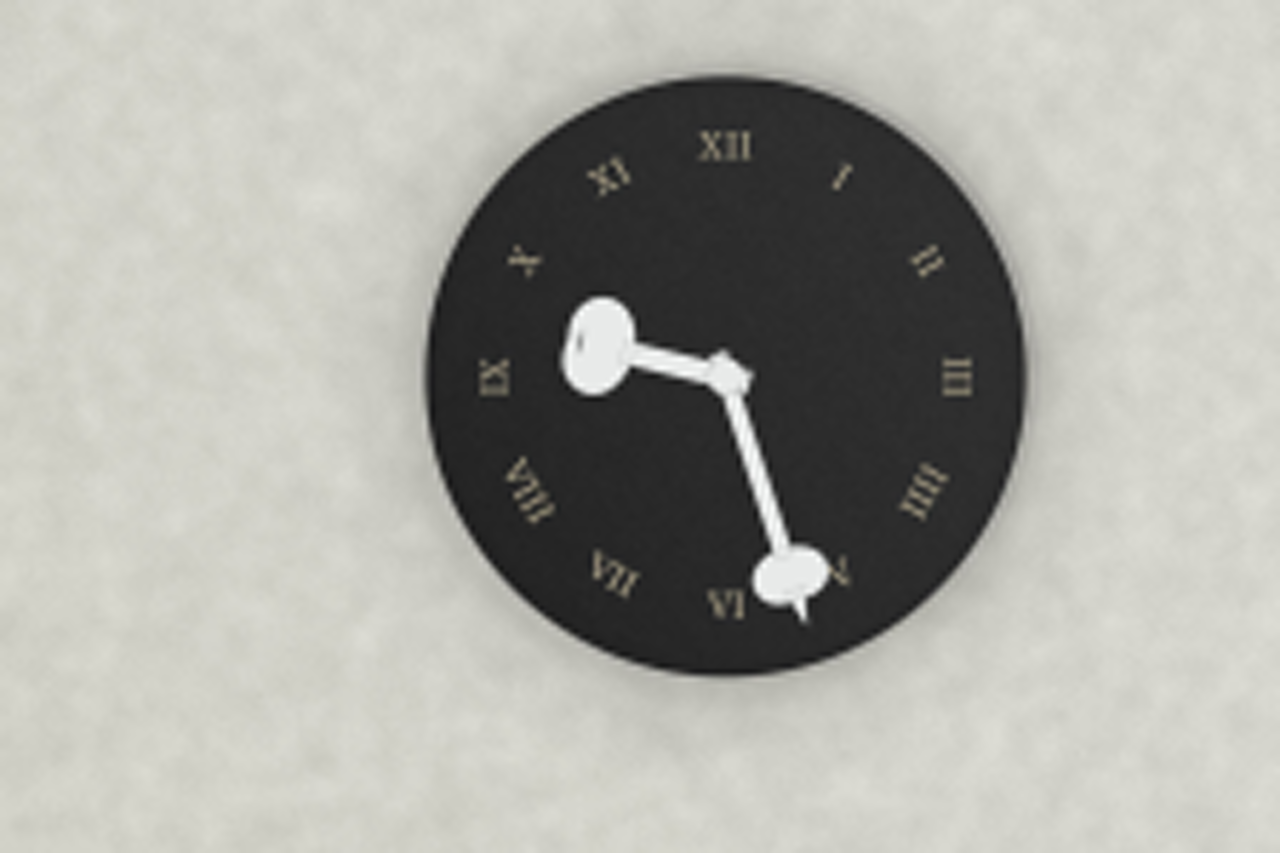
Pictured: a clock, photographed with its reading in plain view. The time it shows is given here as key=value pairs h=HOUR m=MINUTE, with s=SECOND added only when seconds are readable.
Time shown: h=9 m=27
